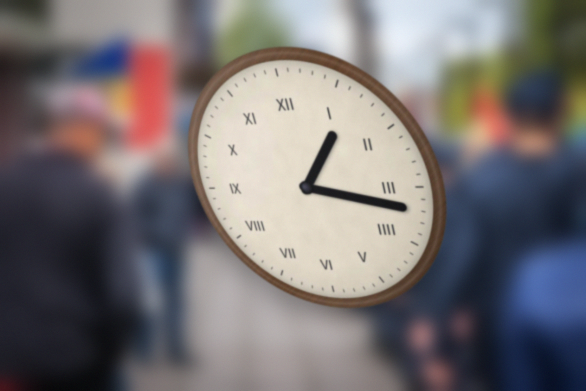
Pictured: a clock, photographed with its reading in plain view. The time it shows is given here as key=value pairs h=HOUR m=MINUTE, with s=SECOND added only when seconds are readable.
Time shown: h=1 m=17
